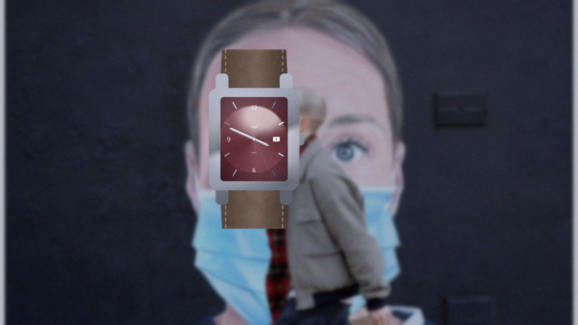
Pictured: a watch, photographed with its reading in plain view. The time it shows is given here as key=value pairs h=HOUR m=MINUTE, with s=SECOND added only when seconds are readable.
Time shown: h=3 m=49
